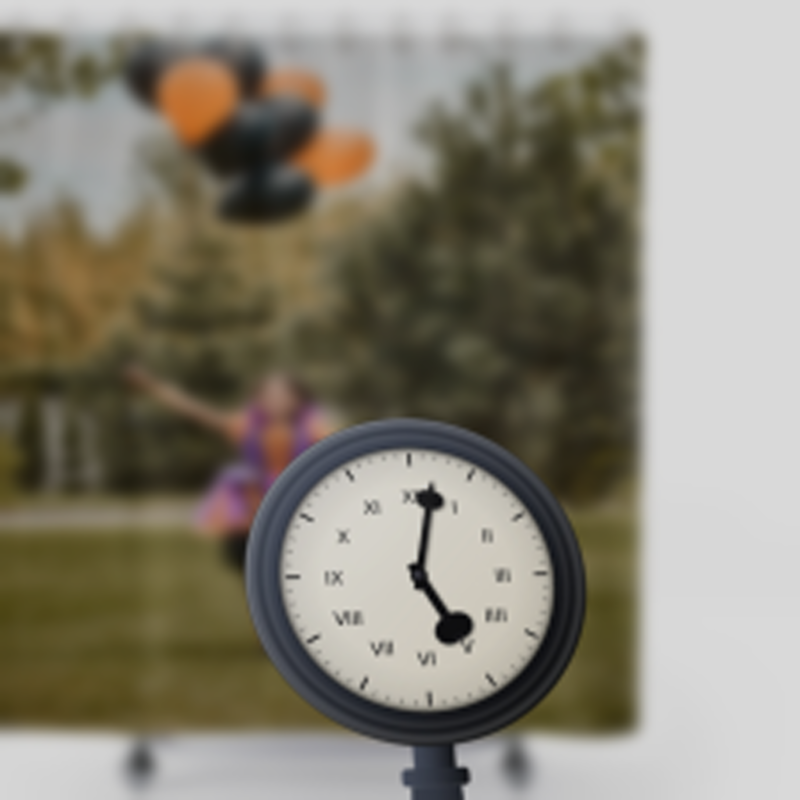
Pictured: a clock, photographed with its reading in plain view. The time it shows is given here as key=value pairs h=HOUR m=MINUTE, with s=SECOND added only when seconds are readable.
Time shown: h=5 m=2
